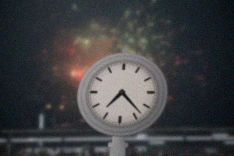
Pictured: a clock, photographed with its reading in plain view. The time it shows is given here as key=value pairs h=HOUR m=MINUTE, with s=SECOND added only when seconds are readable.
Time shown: h=7 m=23
